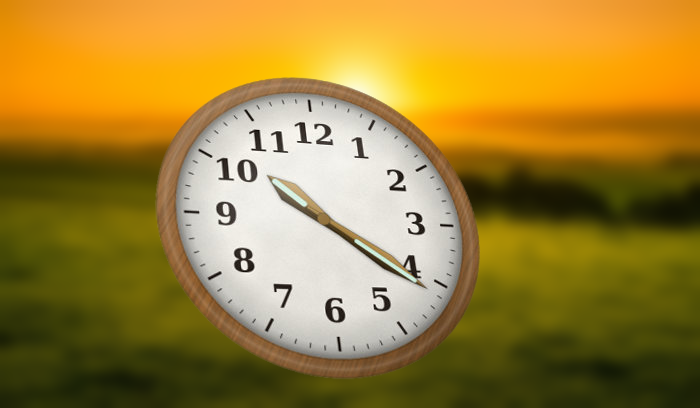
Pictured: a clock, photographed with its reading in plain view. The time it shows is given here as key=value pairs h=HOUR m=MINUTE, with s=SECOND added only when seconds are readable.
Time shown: h=10 m=21
